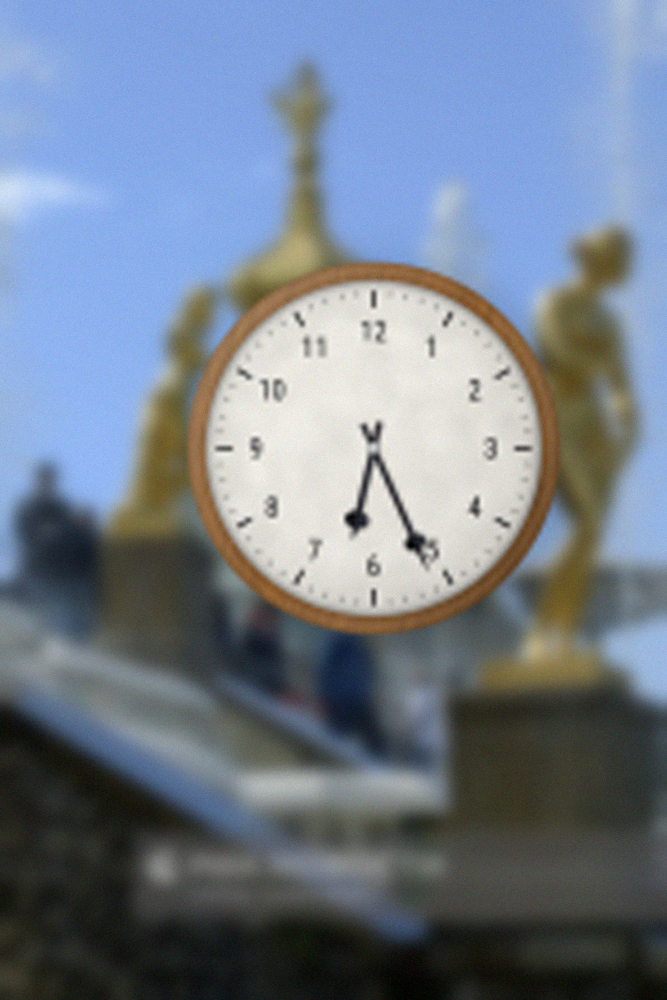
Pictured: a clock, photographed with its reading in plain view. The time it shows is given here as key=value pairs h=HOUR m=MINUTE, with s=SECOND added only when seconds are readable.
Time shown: h=6 m=26
